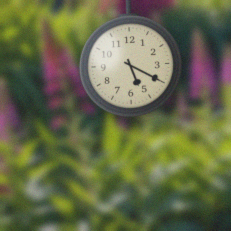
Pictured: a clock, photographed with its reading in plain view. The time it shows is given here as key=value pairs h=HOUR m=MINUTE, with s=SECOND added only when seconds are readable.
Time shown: h=5 m=20
